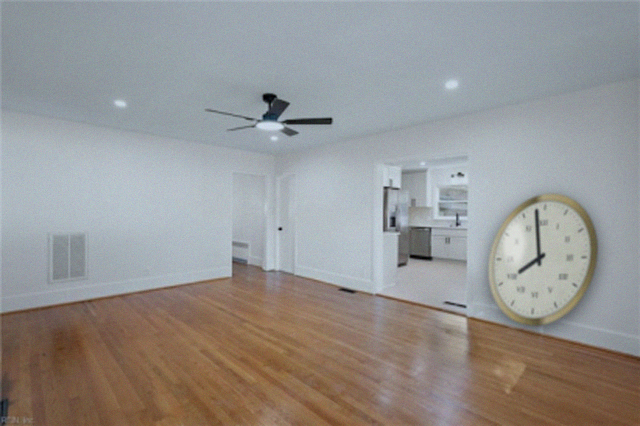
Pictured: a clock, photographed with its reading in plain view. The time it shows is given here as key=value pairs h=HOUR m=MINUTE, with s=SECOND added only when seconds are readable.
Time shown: h=7 m=58
